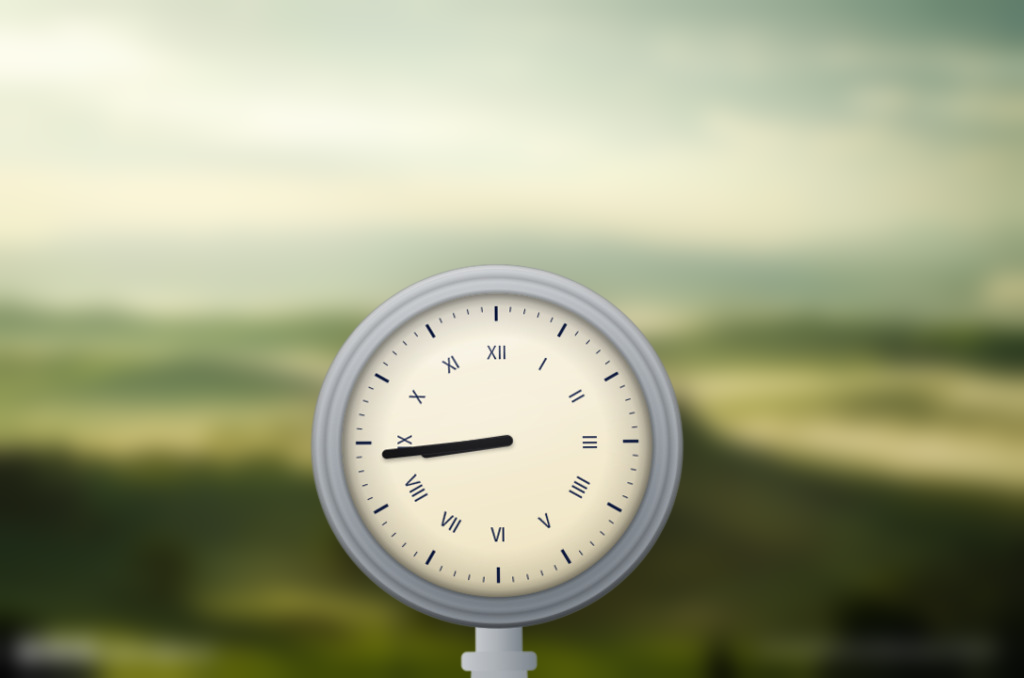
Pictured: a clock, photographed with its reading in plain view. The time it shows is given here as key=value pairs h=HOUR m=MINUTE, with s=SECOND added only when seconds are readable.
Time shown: h=8 m=44
